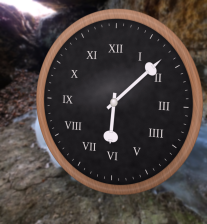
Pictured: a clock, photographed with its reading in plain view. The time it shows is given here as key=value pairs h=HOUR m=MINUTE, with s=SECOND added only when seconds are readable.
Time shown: h=6 m=8
